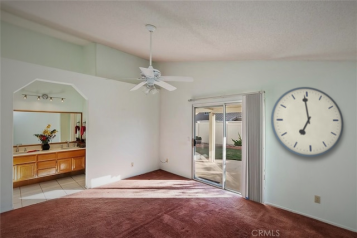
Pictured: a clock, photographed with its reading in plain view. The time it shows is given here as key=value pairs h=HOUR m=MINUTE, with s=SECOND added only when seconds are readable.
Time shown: h=6 m=59
